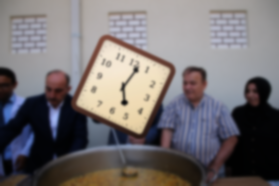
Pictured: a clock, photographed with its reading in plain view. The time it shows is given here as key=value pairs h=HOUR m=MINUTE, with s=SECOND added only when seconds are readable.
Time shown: h=5 m=2
